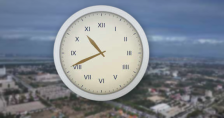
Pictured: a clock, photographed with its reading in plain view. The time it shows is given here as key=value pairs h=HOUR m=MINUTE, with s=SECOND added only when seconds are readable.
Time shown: h=10 m=41
